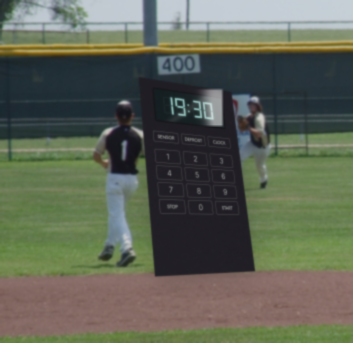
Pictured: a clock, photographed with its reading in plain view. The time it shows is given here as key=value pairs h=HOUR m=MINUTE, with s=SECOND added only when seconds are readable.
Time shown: h=19 m=30
